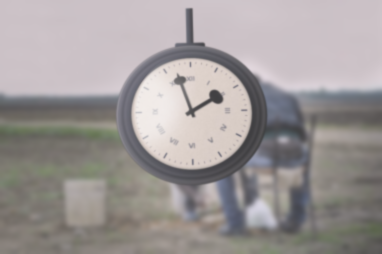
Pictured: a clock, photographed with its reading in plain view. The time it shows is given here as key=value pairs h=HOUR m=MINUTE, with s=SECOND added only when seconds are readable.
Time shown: h=1 m=57
